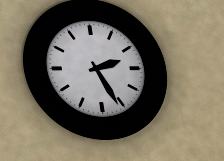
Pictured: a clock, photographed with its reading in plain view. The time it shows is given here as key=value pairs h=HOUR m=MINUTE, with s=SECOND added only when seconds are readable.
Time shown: h=2 m=26
